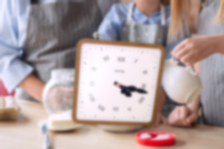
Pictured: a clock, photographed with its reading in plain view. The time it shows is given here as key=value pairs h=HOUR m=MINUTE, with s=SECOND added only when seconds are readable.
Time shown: h=4 m=17
